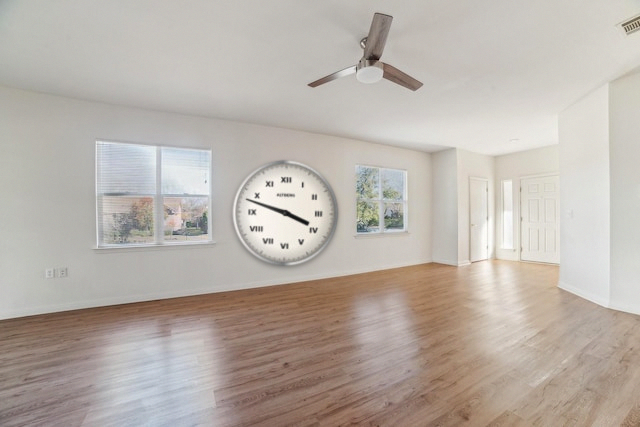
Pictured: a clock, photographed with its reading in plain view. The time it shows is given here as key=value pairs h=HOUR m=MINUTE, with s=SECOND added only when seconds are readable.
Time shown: h=3 m=48
